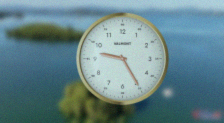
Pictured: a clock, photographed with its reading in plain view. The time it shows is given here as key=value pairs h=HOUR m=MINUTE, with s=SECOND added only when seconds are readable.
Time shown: h=9 m=25
